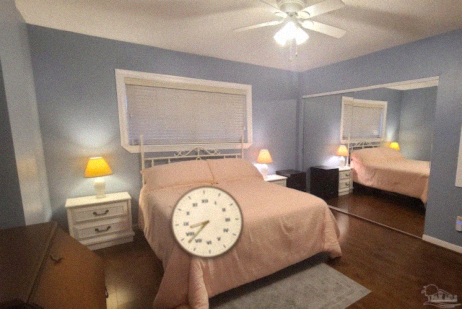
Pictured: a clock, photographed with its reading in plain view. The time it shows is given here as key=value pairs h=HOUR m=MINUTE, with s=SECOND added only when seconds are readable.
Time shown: h=8 m=38
